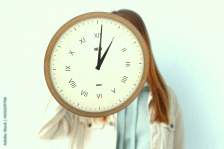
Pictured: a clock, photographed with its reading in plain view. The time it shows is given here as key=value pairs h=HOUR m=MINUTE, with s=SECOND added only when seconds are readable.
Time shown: h=1 m=1
